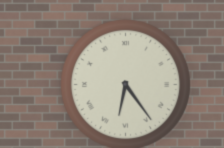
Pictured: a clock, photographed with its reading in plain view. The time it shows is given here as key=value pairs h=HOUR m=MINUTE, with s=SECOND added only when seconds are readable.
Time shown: h=6 m=24
